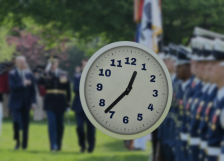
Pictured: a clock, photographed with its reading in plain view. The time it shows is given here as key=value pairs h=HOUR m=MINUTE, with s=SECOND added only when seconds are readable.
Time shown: h=12 m=37
